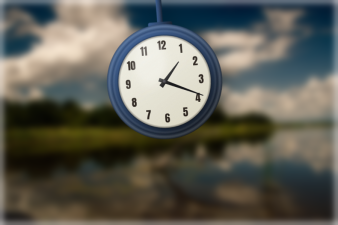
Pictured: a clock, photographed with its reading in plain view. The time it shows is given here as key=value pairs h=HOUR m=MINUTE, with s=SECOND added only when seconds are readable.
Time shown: h=1 m=19
